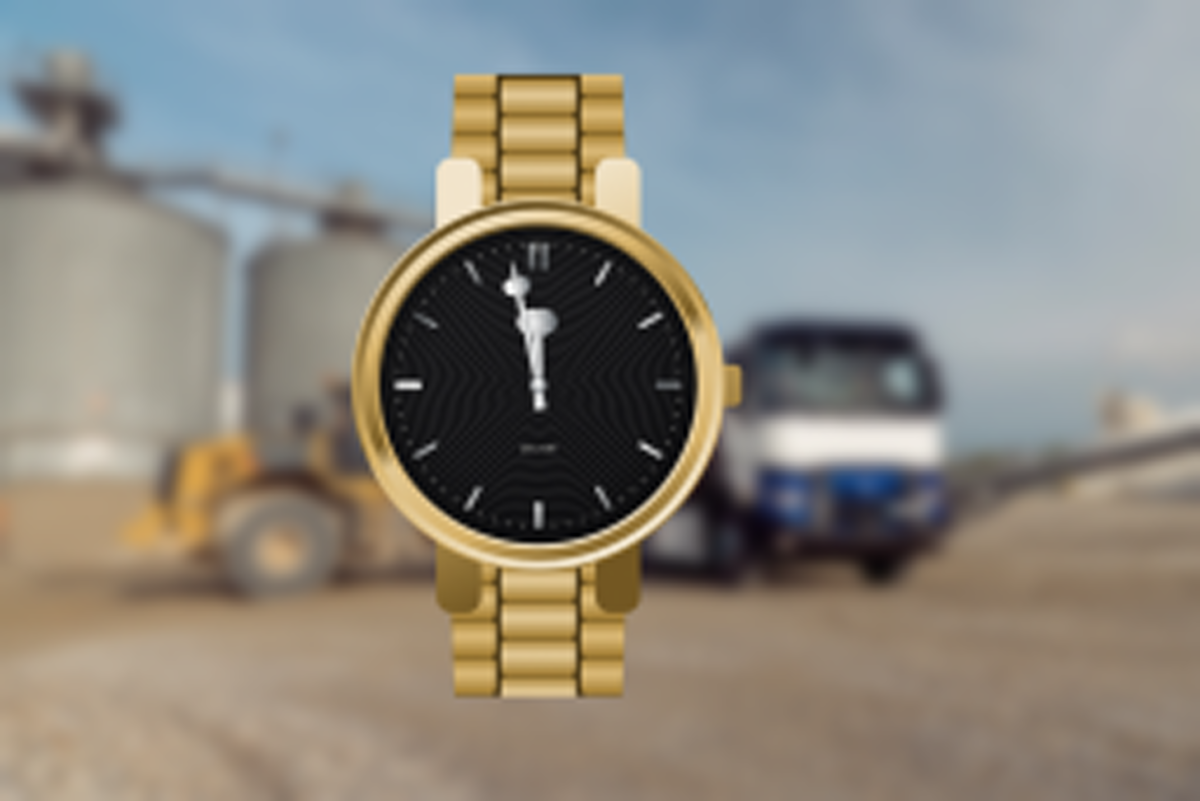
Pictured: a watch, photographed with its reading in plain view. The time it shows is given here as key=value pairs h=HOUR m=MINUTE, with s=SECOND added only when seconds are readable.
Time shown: h=11 m=58
